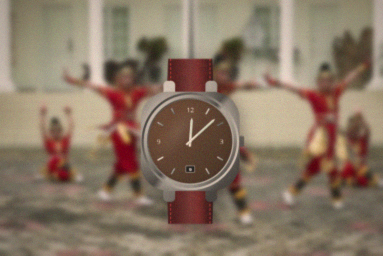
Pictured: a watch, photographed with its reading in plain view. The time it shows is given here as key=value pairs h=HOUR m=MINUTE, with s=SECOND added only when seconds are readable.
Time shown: h=12 m=8
